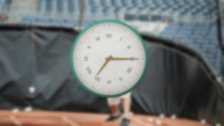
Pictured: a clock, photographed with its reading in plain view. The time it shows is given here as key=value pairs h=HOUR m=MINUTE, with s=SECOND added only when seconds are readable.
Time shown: h=7 m=15
